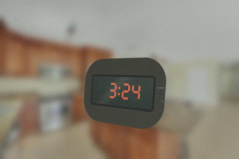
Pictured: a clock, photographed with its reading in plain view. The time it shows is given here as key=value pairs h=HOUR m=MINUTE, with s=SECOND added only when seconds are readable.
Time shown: h=3 m=24
